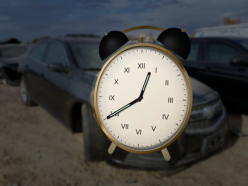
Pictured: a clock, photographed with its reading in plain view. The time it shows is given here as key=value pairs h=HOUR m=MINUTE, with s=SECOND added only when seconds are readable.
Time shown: h=12 m=40
